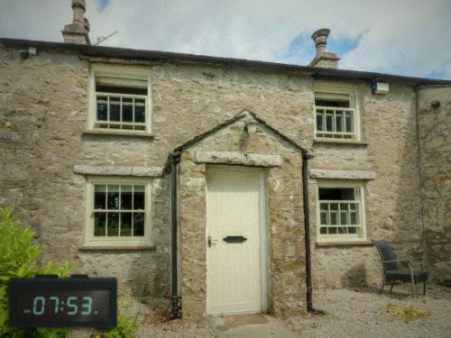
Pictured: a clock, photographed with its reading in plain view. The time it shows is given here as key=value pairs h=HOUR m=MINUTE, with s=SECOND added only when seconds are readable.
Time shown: h=7 m=53
